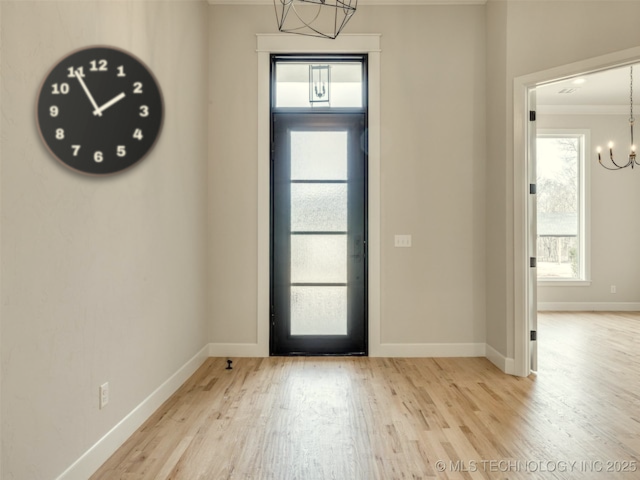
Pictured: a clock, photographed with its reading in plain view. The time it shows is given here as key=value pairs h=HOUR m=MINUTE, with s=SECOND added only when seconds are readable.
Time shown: h=1 m=55
